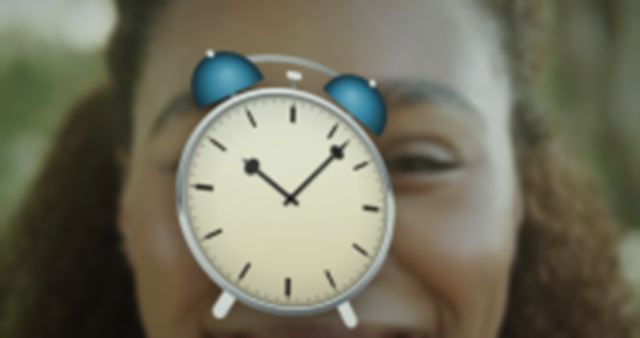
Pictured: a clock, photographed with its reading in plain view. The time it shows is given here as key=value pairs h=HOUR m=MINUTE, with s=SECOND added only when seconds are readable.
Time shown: h=10 m=7
